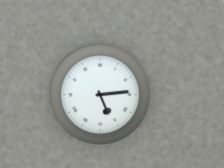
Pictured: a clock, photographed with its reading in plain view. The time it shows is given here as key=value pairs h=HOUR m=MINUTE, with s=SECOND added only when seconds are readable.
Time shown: h=5 m=14
